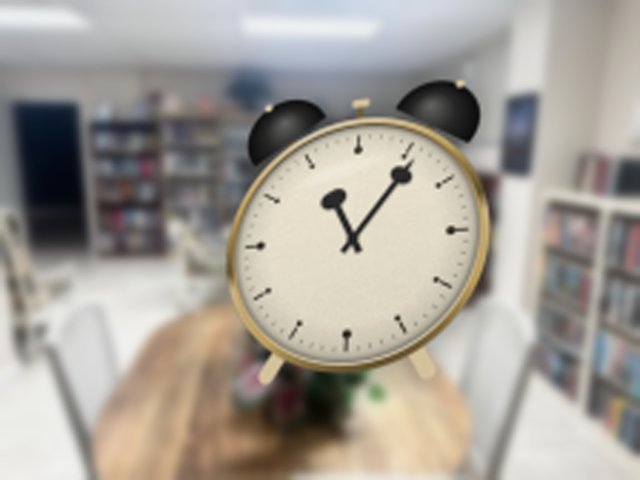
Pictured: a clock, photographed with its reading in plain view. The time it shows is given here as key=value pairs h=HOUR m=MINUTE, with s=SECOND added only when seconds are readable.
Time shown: h=11 m=6
